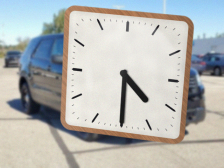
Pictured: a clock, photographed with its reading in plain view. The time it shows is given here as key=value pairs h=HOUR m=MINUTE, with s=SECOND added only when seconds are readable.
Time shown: h=4 m=30
